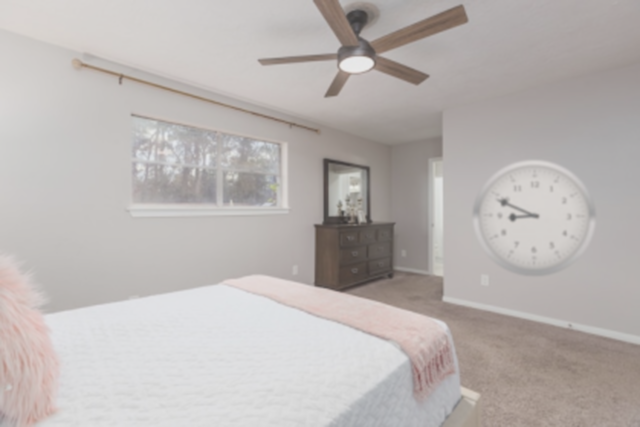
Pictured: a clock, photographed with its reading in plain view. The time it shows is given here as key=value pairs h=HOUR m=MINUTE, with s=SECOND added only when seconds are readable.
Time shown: h=8 m=49
